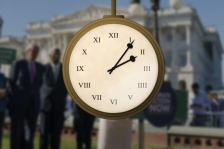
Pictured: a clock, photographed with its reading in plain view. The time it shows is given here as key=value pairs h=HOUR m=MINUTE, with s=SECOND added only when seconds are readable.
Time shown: h=2 m=6
